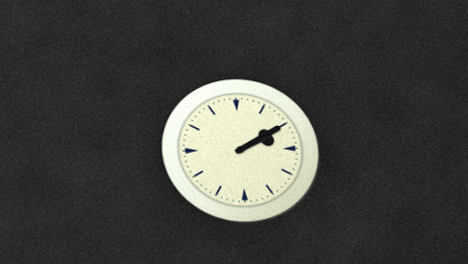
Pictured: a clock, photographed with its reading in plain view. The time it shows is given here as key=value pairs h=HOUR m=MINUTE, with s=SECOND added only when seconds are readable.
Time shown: h=2 m=10
